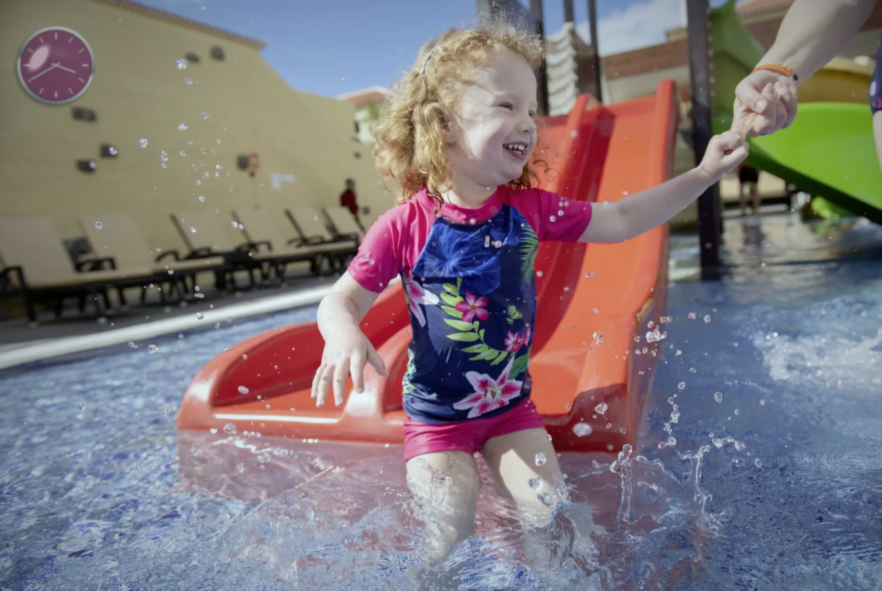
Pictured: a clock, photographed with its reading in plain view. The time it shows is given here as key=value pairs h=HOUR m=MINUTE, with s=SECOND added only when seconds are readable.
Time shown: h=3 m=40
